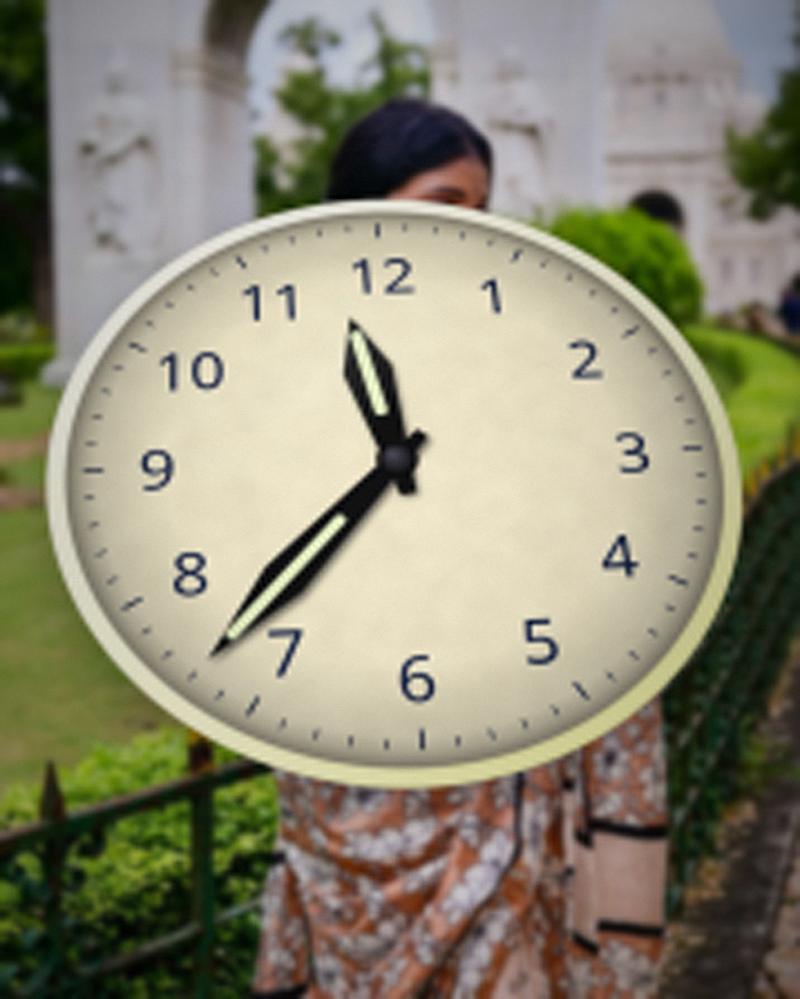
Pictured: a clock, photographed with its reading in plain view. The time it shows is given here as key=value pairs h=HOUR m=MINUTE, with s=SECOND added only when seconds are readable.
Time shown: h=11 m=37
